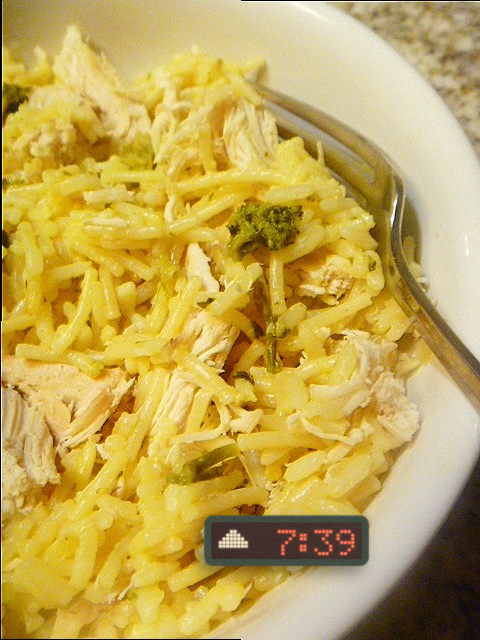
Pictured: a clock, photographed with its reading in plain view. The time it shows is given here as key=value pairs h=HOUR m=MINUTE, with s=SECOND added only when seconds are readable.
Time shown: h=7 m=39
